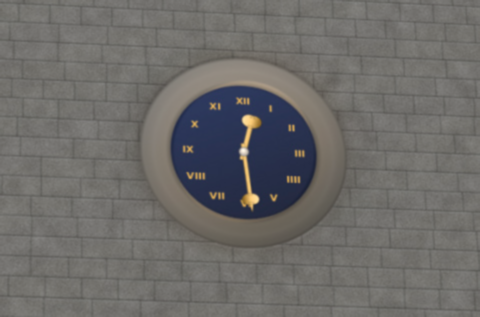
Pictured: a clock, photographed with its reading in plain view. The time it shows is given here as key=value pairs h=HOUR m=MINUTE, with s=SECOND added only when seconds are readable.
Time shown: h=12 m=29
